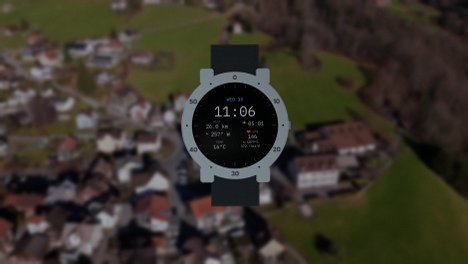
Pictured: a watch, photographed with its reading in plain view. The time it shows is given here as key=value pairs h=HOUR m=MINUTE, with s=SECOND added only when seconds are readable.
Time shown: h=11 m=6
